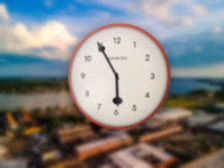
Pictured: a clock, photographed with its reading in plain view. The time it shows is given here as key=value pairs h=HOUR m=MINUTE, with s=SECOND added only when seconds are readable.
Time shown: h=5 m=55
